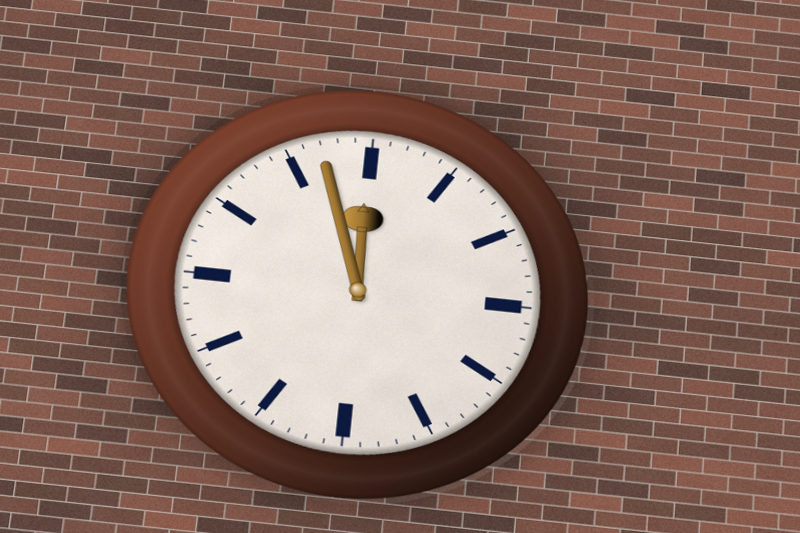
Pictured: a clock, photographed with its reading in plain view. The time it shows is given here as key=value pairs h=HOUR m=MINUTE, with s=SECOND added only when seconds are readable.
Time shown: h=11 m=57
